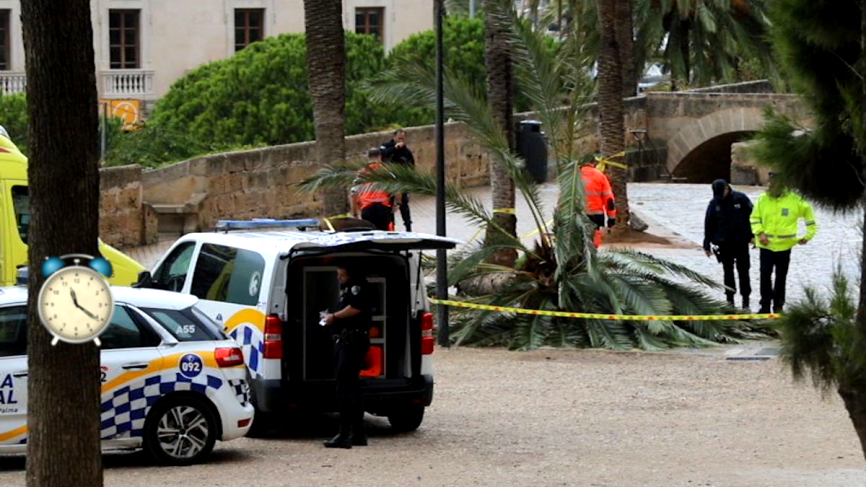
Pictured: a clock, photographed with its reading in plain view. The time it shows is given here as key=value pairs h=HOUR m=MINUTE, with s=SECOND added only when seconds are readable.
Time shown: h=11 m=21
